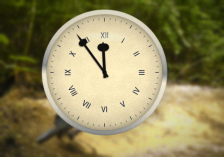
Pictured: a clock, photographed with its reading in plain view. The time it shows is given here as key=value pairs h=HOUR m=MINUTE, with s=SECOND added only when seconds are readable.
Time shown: h=11 m=54
